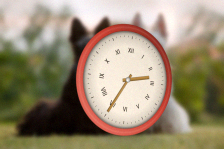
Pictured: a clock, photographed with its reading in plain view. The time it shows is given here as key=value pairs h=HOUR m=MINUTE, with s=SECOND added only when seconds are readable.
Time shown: h=2 m=35
